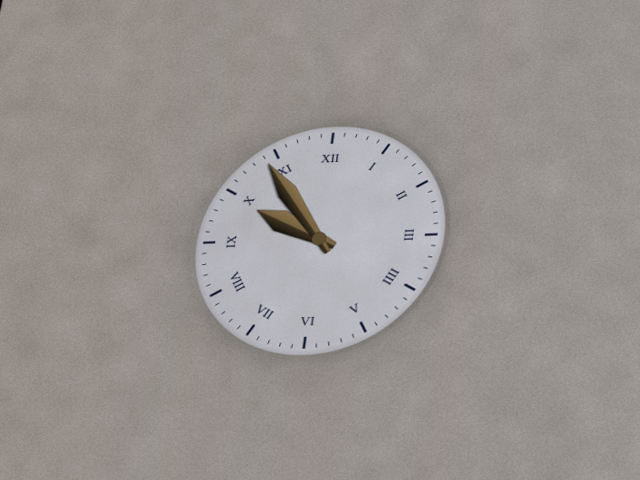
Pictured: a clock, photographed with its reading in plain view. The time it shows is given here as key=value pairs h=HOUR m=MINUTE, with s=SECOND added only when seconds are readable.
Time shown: h=9 m=54
